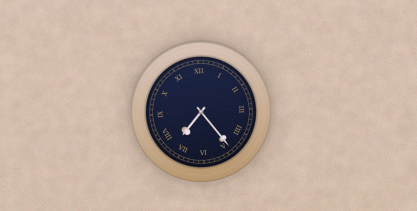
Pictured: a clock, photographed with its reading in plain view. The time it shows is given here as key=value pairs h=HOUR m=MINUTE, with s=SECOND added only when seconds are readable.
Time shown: h=7 m=24
